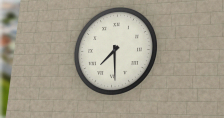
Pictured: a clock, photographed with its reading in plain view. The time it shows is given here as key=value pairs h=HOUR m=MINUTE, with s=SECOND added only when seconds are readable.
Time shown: h=7 m=29
